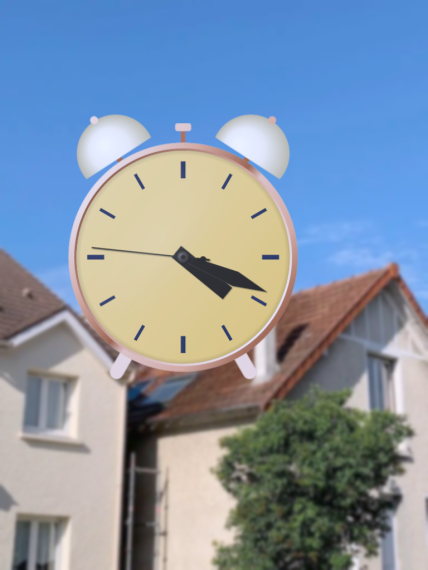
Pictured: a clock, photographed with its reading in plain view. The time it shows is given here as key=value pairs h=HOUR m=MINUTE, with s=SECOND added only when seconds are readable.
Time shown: h=4 m=18 s=46
